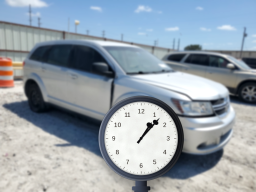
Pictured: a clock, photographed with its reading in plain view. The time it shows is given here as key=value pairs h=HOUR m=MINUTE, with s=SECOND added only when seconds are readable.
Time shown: h=1 m=7
